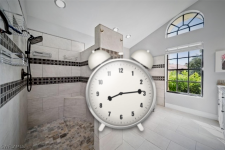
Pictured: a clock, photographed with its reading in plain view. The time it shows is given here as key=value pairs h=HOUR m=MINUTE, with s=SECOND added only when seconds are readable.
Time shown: h=8 m=14
